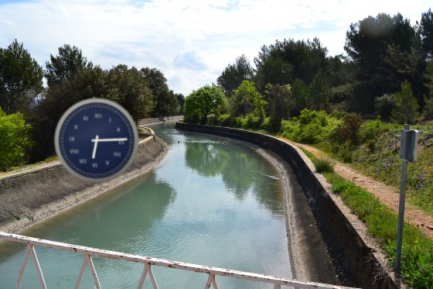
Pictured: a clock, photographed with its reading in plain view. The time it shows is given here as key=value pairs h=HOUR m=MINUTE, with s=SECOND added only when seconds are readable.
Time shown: h=6 m=14
